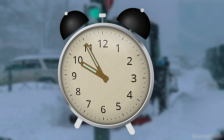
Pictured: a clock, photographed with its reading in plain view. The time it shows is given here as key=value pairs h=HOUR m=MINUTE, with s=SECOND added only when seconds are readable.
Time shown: h=9 m=55
